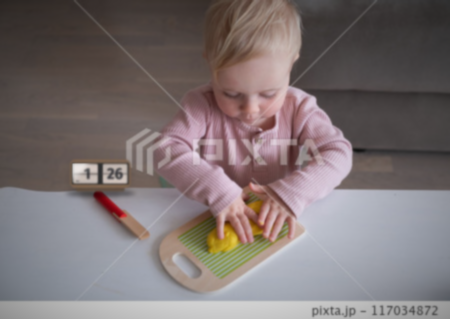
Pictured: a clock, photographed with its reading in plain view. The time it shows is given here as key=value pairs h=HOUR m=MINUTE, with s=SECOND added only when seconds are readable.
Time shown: h=1 m=26
